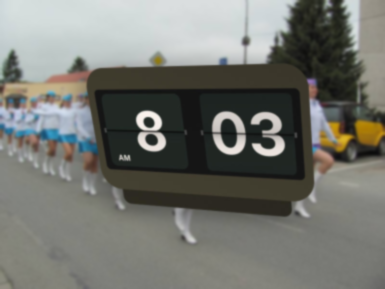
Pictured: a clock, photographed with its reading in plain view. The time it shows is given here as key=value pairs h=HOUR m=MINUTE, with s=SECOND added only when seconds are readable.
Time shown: h=8 m=3
